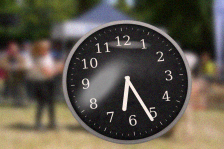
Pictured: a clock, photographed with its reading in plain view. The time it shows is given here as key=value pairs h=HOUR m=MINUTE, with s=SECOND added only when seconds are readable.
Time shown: h=6 m=26
